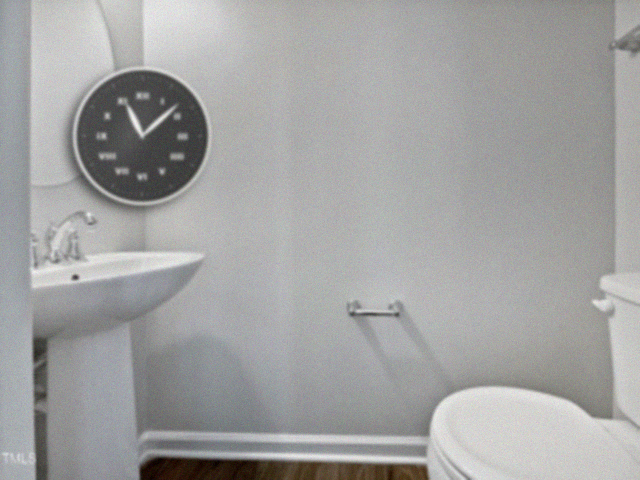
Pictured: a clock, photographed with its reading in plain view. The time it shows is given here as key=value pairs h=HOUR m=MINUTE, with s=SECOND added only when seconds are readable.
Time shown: h=11 m=8
